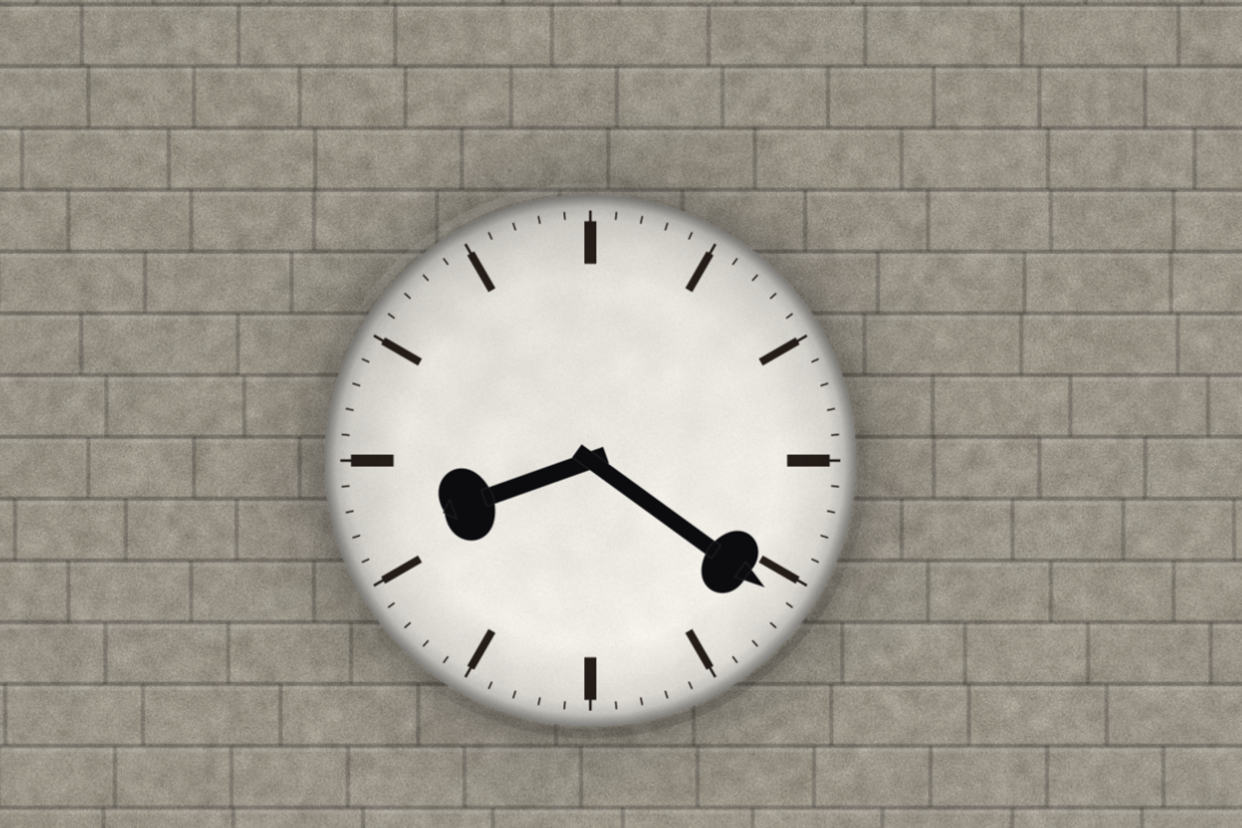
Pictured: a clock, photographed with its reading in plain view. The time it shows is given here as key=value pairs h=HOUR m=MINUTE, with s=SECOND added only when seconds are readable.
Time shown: h=8 m=21
